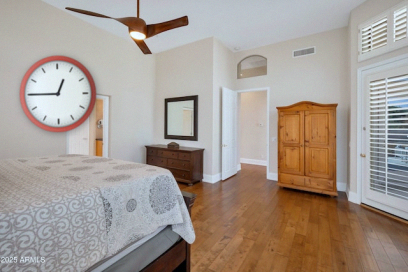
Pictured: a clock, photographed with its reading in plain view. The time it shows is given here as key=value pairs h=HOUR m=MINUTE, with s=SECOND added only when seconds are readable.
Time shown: h=12 m=45
